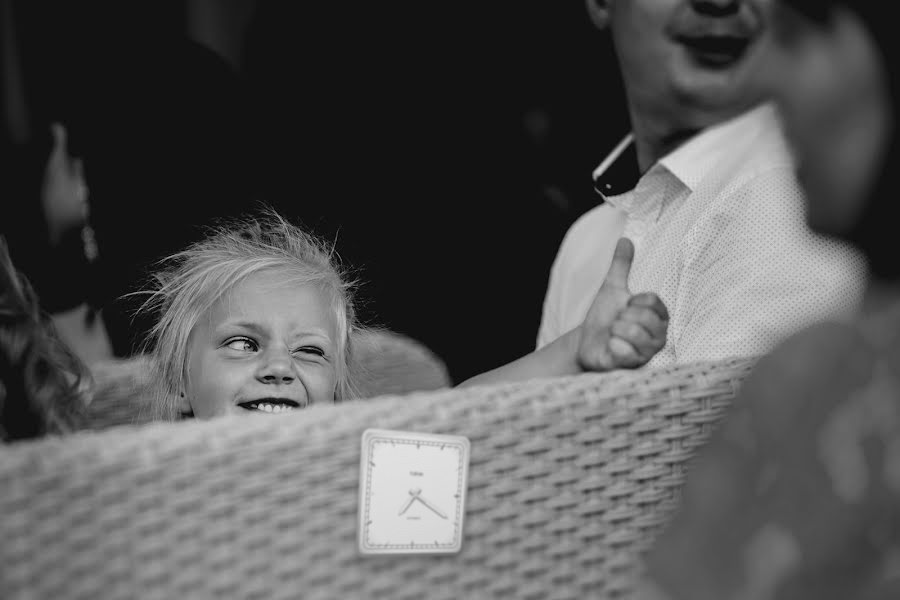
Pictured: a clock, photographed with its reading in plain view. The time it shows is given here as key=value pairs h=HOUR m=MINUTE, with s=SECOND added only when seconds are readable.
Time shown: h=7 m=20
